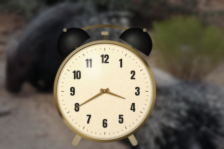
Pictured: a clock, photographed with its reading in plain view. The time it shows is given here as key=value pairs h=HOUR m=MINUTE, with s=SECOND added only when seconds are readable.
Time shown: h=3 m=40
